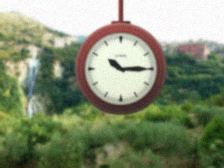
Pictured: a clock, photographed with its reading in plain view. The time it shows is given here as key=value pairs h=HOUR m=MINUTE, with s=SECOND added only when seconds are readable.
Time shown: h=10 m=15
